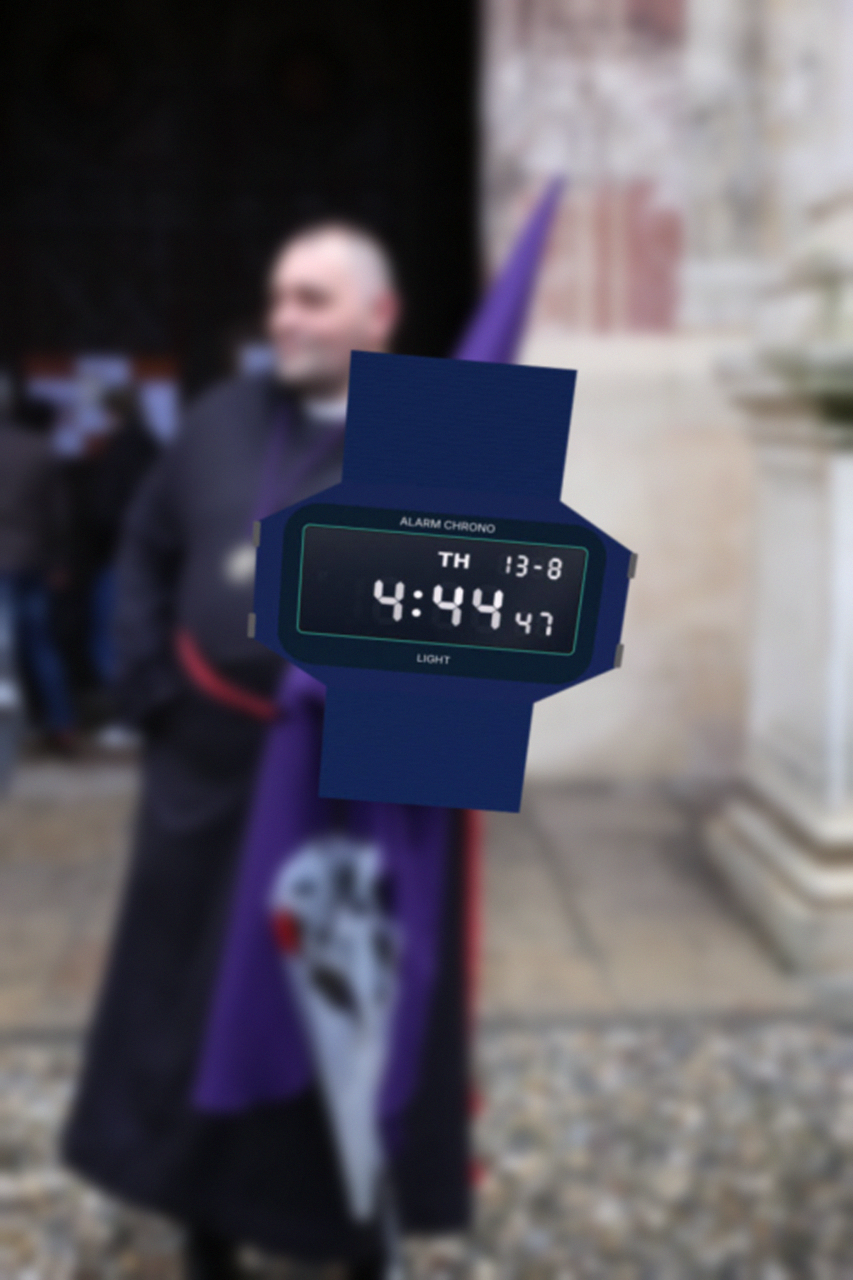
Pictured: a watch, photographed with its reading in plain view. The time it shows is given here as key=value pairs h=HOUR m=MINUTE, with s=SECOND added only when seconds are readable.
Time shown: h=4 m=44 s=47
